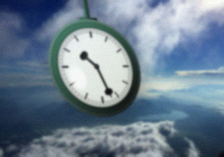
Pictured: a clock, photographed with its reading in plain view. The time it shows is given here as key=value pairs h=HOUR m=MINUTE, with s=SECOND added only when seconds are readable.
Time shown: h=10 m=27
